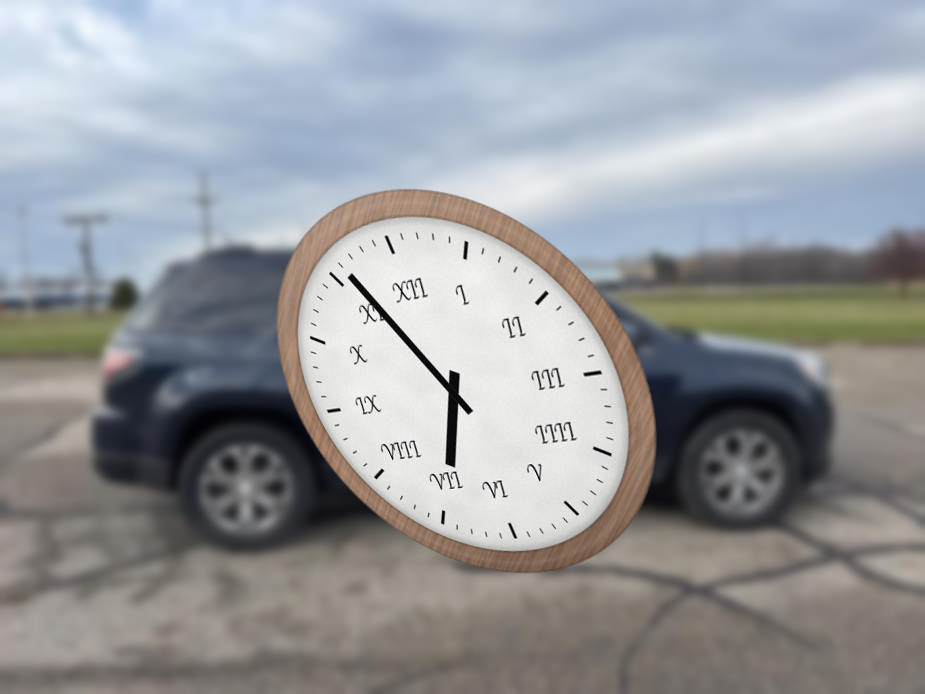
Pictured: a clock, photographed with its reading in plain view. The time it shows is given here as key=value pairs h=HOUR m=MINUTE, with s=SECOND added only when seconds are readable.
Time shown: h=6 m=56
